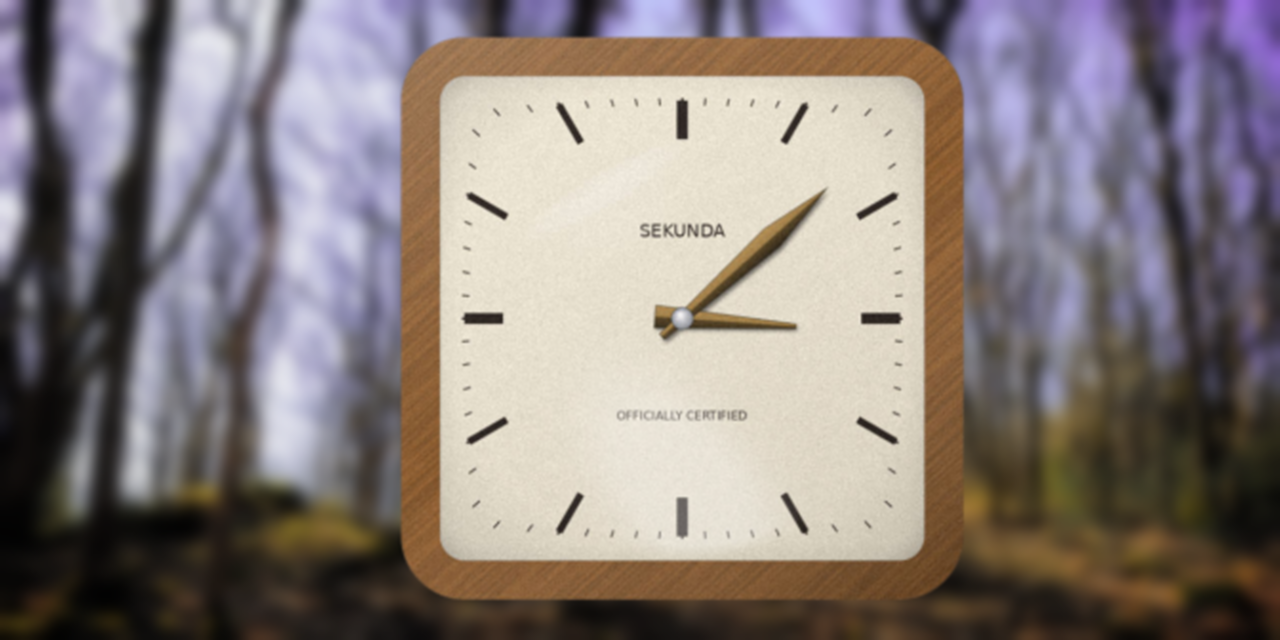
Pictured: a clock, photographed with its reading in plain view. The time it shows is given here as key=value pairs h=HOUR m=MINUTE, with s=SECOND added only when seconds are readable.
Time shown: h=3 m=8
